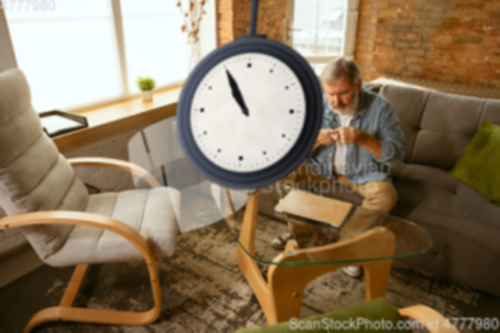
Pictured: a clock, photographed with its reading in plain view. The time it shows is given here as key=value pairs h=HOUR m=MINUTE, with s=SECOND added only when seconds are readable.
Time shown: h=10 m=55
